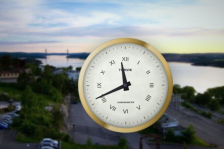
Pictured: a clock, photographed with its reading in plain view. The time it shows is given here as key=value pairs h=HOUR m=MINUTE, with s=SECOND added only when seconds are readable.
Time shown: h=11 m=41
